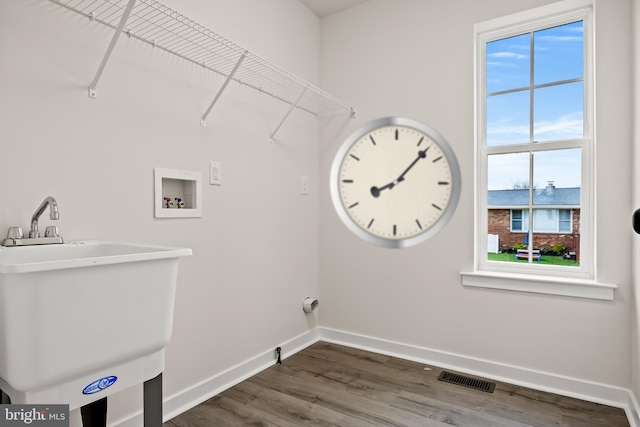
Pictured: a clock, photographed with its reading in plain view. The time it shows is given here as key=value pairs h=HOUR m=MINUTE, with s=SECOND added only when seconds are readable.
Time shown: h=8 m=7
